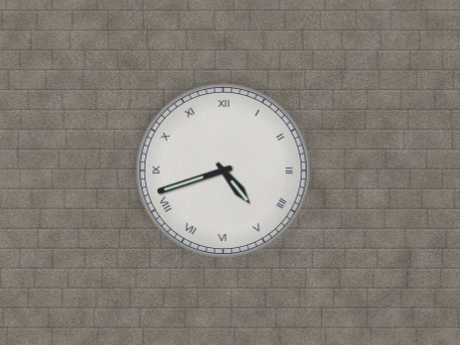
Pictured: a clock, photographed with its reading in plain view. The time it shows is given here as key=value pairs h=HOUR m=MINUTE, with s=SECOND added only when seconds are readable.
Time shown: h=4 m=42
